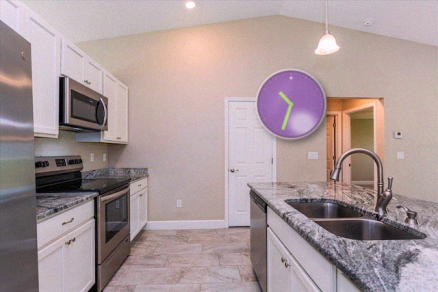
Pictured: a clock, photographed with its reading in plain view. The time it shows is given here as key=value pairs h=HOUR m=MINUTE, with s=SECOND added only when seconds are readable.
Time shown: h=10 m=33
